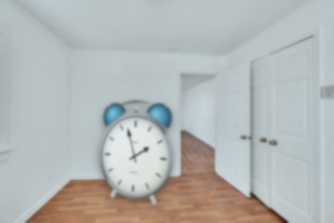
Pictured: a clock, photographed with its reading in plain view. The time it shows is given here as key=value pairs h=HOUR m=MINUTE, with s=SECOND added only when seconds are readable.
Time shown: h=1 m=57
